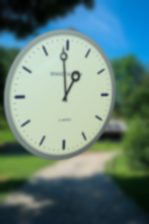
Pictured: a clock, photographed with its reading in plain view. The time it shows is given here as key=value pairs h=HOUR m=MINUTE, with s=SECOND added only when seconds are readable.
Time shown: h=12 m=59
